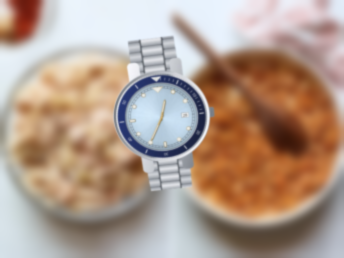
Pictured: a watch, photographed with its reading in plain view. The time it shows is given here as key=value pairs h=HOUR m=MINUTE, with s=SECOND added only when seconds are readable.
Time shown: h=12 m=35
